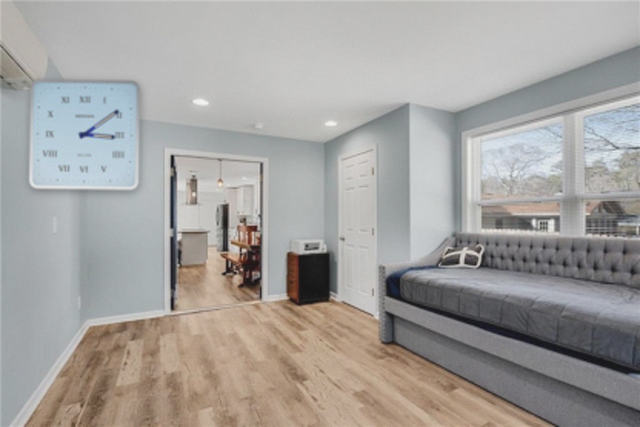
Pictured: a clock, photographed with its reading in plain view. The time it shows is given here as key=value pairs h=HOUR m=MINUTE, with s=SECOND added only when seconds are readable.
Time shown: h=3 m=9
